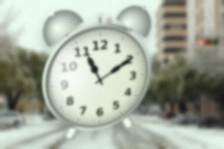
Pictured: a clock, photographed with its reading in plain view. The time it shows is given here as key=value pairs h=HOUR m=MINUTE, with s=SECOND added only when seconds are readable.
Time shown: h=11 m=10
